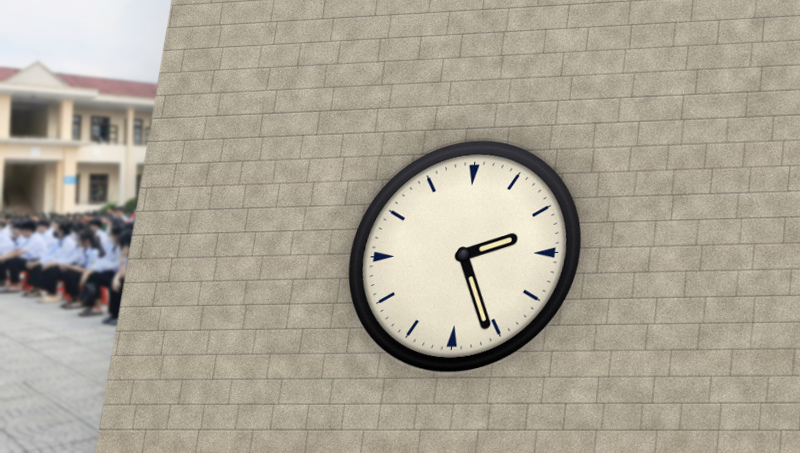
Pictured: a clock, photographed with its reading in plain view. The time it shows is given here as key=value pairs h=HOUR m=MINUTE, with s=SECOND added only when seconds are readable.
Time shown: h=2 m=26
